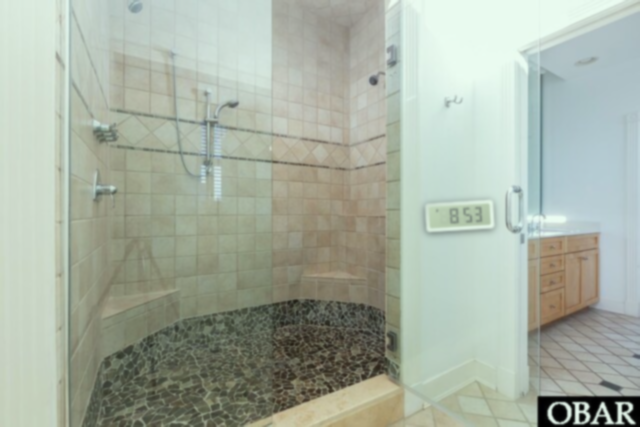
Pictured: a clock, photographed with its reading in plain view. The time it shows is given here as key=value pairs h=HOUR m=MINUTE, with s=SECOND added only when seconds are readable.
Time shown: h=8 m=53
